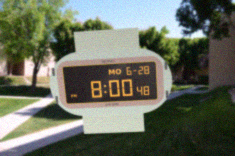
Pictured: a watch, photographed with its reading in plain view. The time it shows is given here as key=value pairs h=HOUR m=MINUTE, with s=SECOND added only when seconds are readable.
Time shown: h=8 m=0
